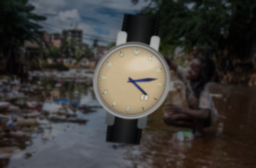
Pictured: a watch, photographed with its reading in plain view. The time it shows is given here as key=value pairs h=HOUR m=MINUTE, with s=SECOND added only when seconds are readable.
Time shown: h=4 m=13
